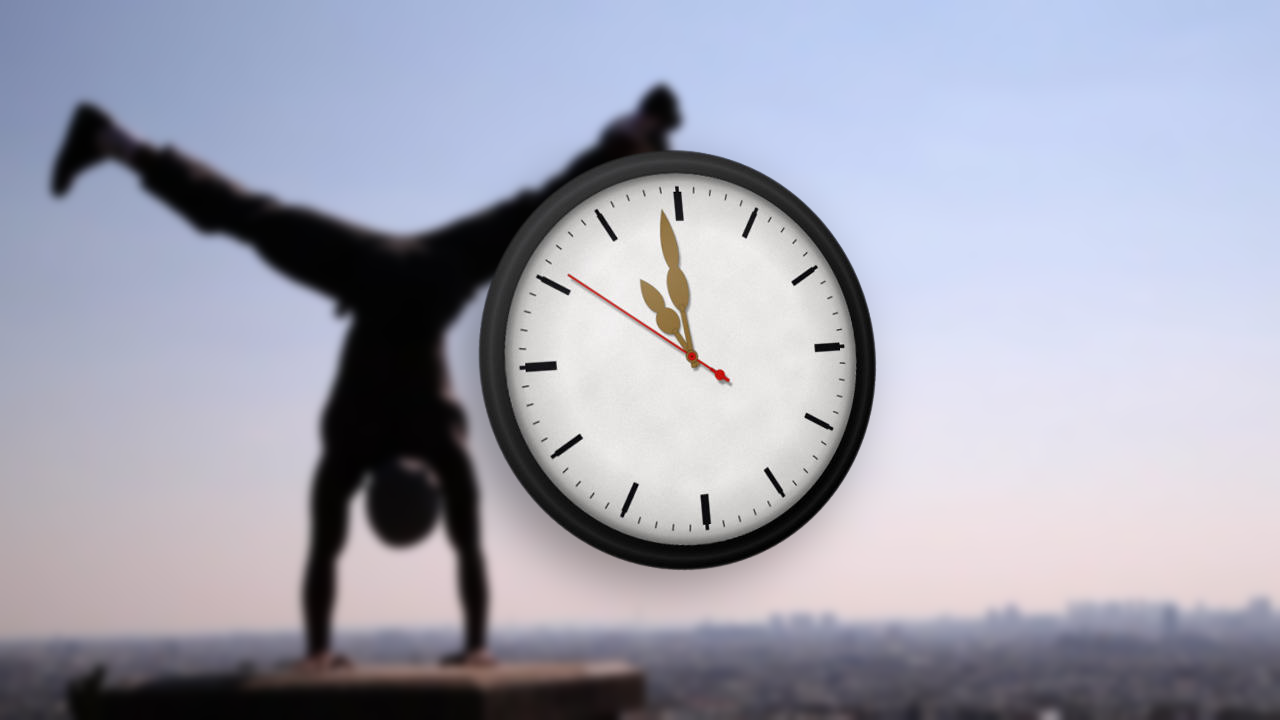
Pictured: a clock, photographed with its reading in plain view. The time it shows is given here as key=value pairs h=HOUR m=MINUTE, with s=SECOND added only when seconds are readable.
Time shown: h=10 m=58 s=51
